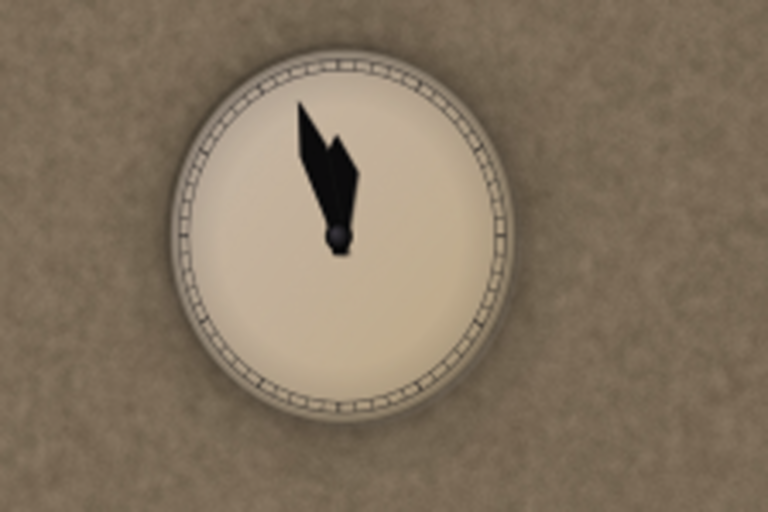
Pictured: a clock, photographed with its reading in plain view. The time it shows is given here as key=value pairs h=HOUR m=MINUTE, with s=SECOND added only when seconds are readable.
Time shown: h=11 m=57
